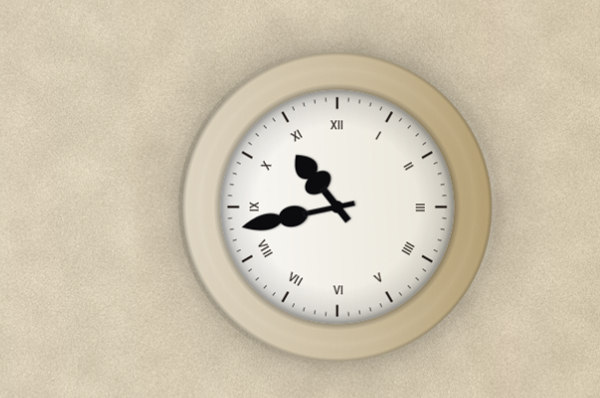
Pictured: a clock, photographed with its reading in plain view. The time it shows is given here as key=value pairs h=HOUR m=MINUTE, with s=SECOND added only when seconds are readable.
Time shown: h=10 m=43
